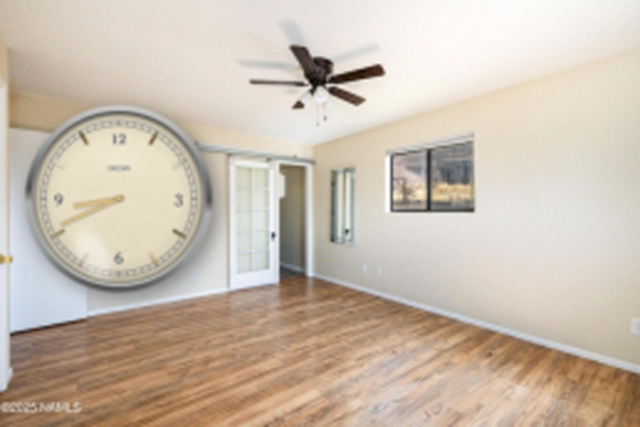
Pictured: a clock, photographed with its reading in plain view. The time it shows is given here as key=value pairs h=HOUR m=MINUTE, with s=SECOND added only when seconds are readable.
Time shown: h=8 m=41
